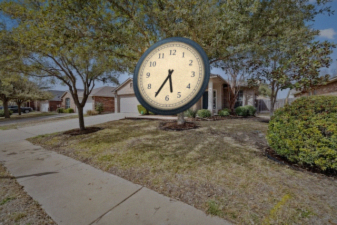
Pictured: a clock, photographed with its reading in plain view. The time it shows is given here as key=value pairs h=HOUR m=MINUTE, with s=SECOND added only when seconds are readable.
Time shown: h=5 m=35
